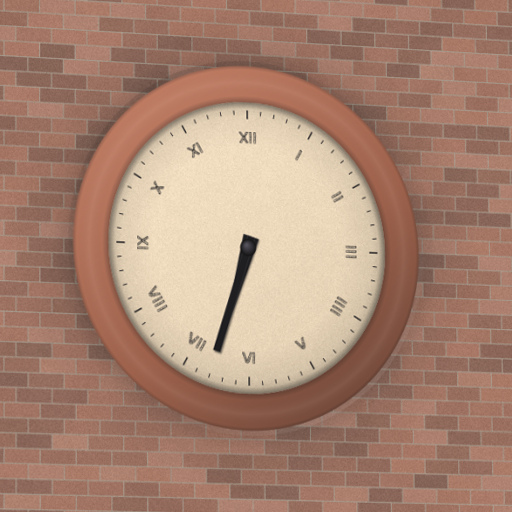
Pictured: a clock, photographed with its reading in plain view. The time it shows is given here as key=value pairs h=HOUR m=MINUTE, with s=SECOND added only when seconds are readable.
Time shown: h=6 m=33
